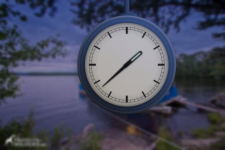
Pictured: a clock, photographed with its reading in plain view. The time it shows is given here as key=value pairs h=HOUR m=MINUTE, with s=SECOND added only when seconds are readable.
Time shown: h=1 m=38
